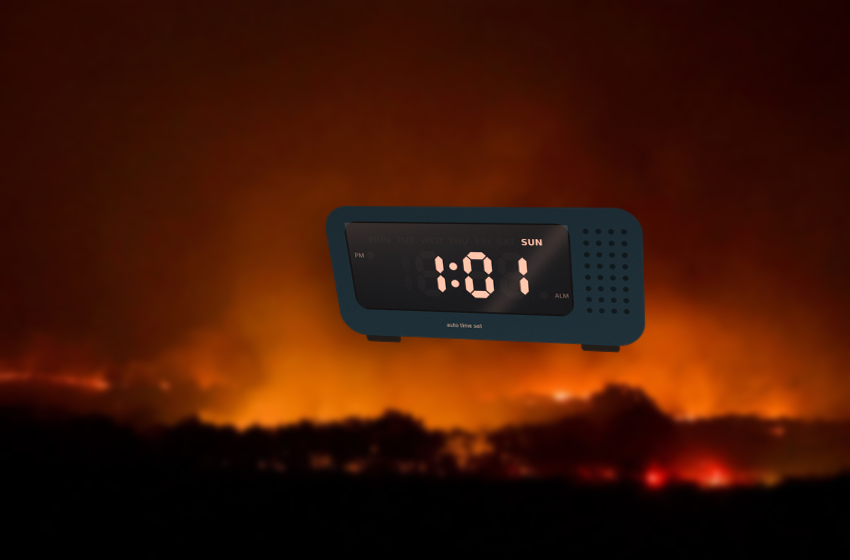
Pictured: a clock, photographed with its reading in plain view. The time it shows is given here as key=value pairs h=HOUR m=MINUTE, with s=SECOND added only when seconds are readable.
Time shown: h=1 m=1
